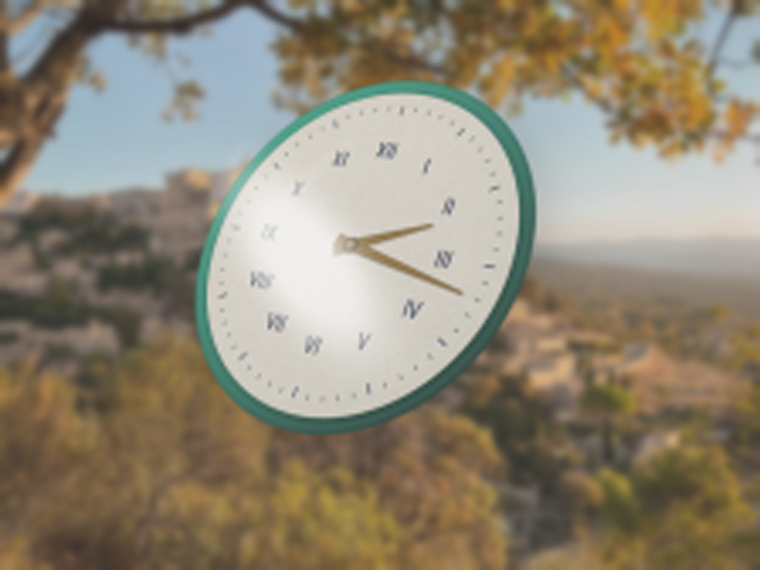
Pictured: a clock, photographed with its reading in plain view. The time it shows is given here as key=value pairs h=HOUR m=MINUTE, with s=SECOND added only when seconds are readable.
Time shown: h=2 m=17
